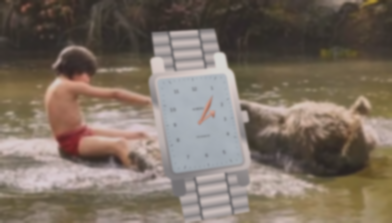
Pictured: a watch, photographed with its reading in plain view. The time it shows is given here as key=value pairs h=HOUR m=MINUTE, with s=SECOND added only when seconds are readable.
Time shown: h=2 m=6
